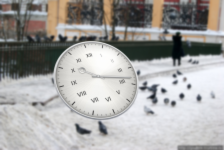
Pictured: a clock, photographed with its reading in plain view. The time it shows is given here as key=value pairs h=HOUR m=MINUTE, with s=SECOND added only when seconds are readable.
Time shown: h=10 m=18
